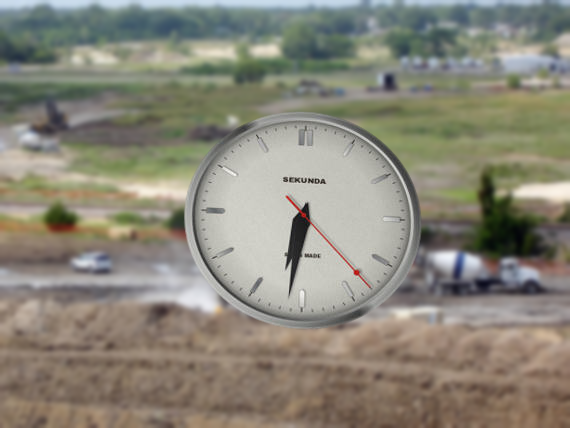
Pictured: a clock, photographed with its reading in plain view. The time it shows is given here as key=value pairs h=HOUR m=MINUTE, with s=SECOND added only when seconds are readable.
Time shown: h=6 m=31 s=23
